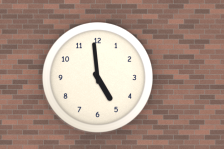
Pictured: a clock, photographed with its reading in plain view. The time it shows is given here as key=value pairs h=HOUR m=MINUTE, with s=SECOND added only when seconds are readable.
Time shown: h=4 m=59
